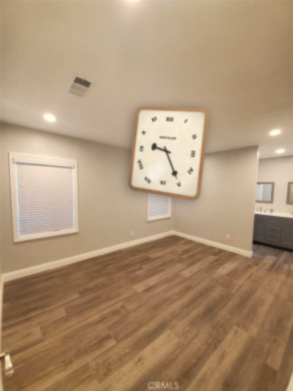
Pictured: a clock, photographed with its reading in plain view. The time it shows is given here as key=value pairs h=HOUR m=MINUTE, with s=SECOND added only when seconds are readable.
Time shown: h=9 m=25
